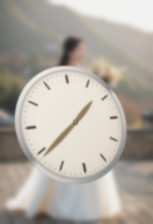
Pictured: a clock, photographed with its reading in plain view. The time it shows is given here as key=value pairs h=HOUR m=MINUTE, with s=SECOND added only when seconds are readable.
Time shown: h=1 m=39
